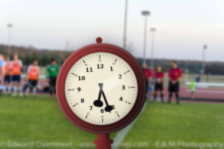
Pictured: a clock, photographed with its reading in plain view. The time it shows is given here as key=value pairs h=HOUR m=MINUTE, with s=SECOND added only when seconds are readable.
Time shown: h=6 m=27
